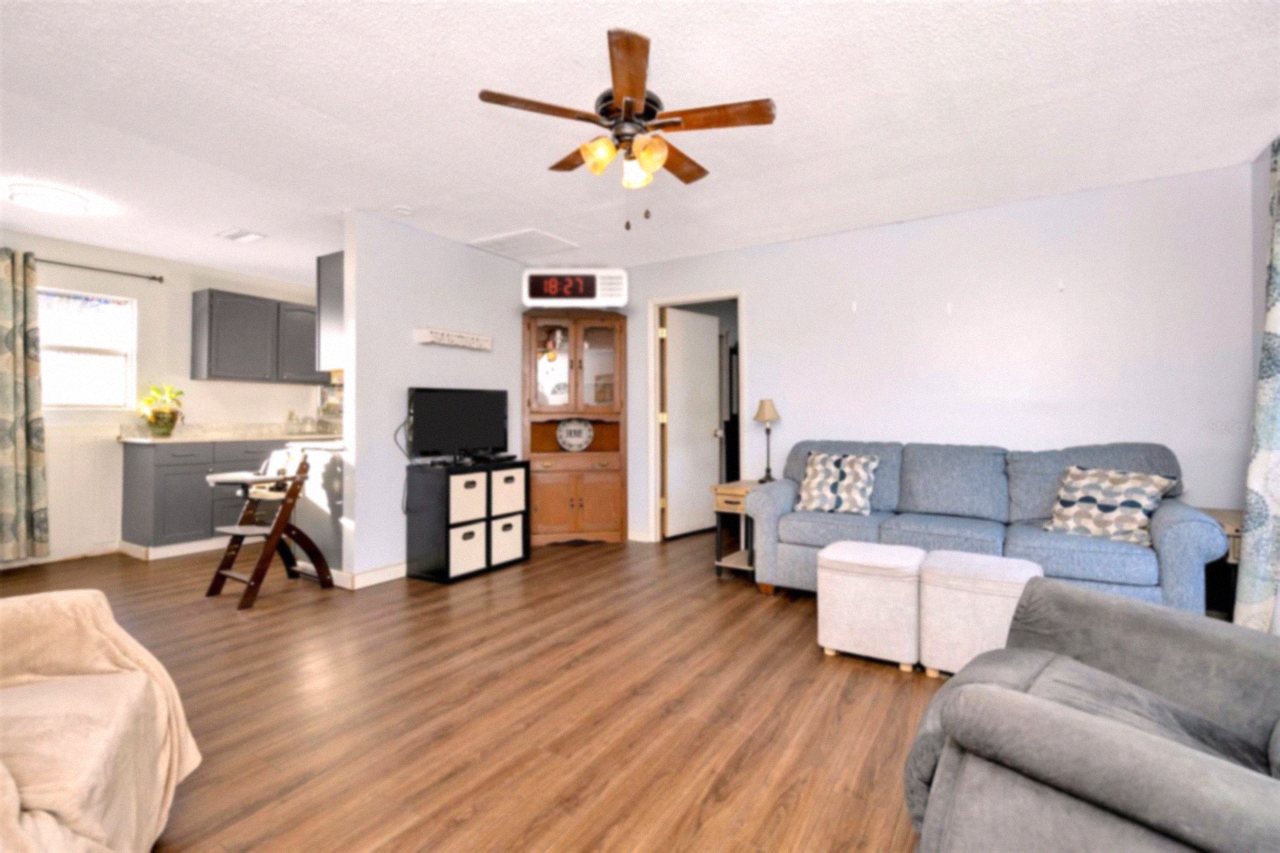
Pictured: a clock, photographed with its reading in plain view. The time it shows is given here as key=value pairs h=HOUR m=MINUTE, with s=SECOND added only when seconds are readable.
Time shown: h=18 m=27
